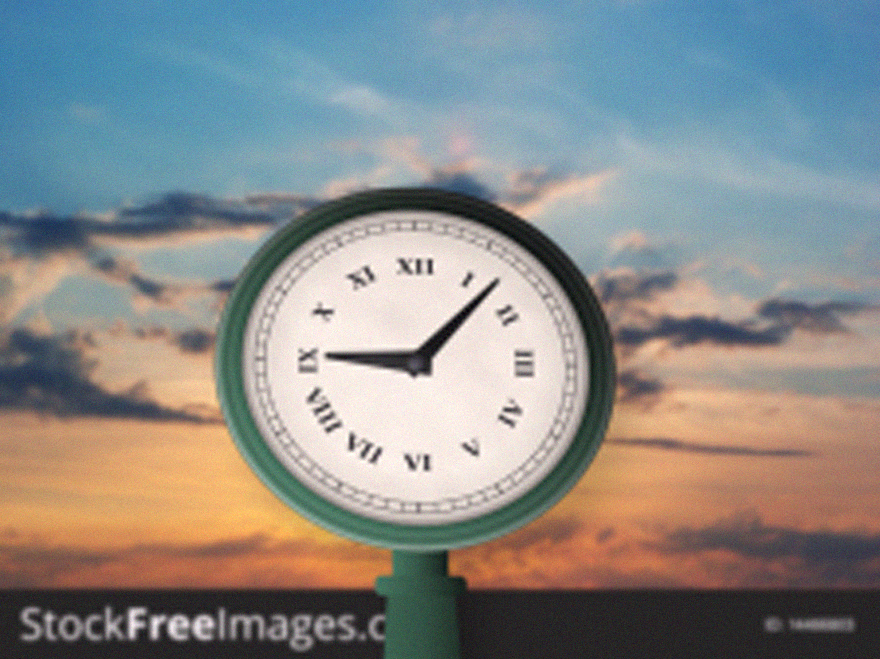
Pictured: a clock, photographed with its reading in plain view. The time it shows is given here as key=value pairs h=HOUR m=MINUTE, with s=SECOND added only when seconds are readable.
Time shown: h=9 m=7
